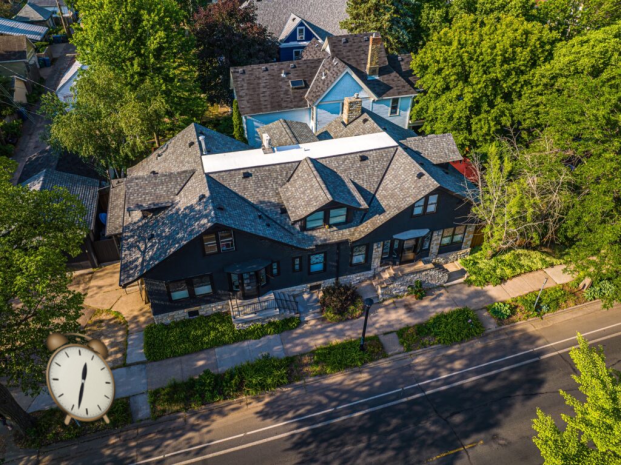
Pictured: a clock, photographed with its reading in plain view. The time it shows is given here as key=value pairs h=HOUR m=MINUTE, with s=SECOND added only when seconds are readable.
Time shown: h=12 m=33
